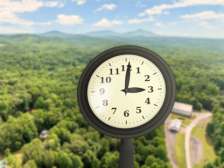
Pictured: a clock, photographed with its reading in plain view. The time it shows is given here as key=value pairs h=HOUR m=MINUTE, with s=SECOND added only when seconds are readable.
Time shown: h=3 m=1
